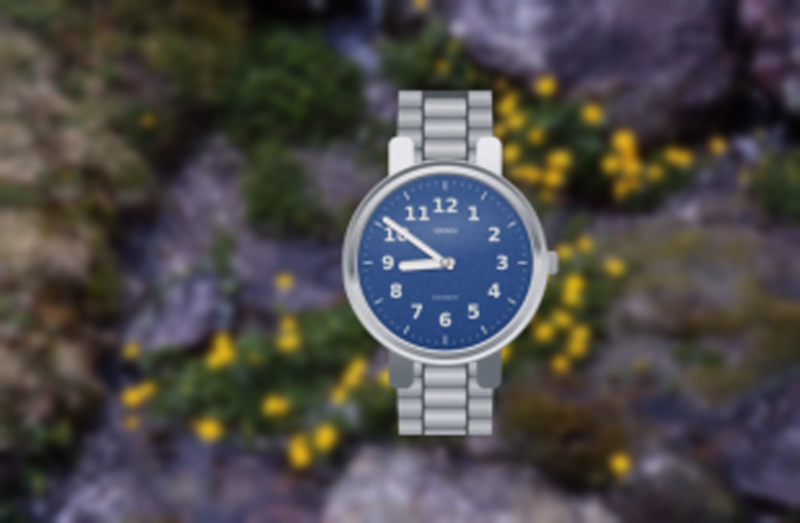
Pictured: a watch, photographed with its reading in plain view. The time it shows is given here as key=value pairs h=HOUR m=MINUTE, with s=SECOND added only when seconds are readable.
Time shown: h=8 m=51
